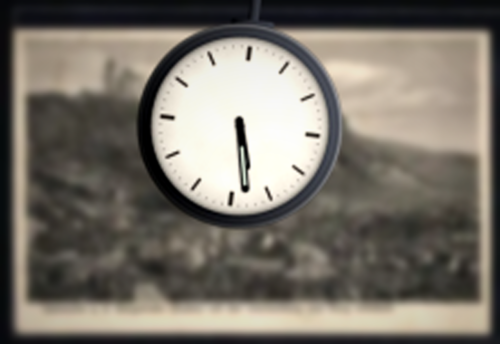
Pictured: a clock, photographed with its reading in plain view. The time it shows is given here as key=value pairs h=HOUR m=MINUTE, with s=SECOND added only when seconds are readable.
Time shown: h=5 m=28
